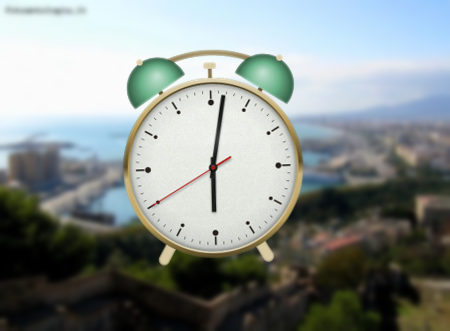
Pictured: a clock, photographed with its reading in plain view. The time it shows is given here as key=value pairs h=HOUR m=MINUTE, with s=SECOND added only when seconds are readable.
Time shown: h=6 m=1 s=40
